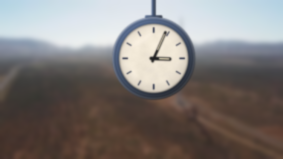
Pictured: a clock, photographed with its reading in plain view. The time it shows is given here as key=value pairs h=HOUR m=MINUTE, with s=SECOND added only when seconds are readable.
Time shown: h=3 m=4
